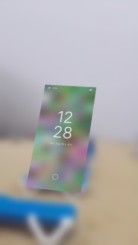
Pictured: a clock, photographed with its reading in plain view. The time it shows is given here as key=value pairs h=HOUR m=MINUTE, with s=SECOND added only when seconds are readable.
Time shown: h=12 m=28
